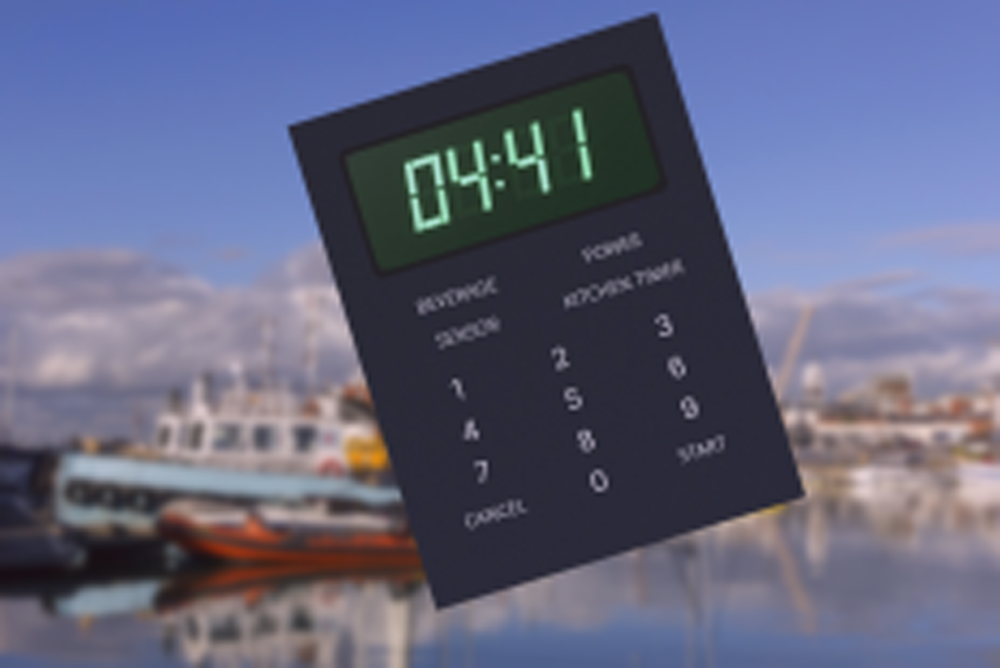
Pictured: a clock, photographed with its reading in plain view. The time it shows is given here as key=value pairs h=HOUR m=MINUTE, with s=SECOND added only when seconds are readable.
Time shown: h=4 m=41
